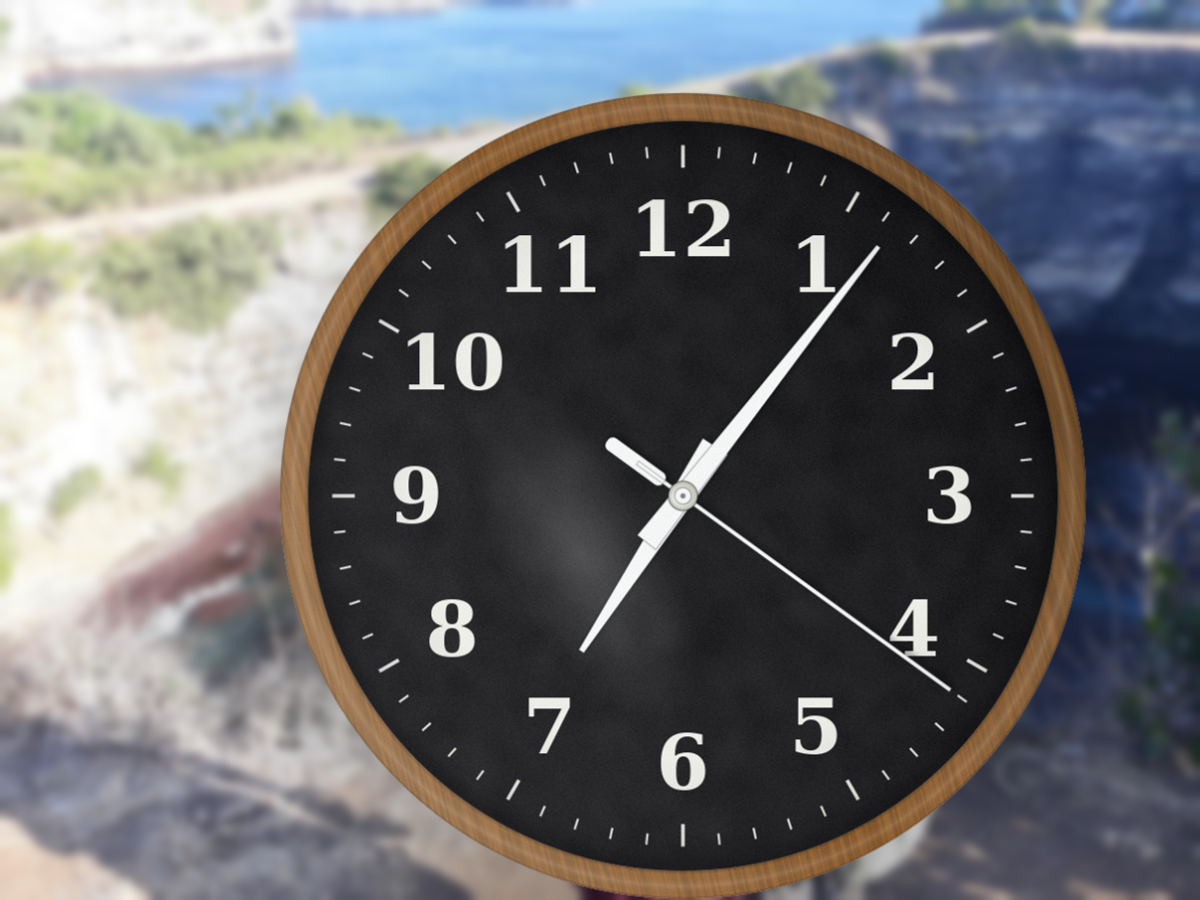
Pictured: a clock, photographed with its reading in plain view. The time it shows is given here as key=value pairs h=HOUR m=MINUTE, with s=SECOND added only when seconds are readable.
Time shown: h=7 m=6 s=21
